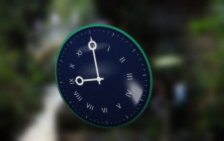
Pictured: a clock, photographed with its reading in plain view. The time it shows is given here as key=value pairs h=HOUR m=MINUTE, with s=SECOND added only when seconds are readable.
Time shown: h=9 m=0
